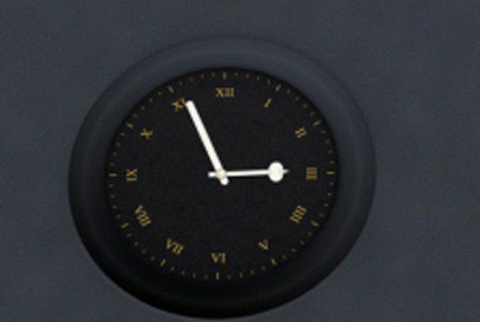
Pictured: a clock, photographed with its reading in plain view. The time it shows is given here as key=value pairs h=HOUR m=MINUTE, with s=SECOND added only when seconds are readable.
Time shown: h=2 m=56
